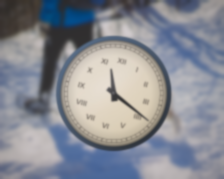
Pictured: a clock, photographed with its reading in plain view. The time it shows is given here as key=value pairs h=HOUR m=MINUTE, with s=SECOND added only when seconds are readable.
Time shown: h=11 m=19
